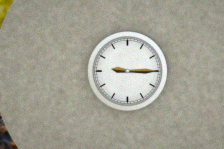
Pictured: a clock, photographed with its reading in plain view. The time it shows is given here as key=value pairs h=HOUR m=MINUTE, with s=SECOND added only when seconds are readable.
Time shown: h=9 m=15
